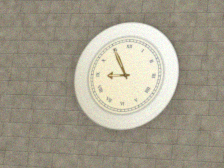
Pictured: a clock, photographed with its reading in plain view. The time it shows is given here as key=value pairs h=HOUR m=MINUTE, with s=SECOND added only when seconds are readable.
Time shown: h=8 m=55
